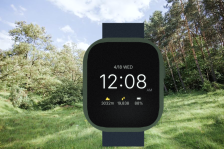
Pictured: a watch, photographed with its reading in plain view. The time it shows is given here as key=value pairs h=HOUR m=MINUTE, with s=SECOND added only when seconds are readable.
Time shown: h=12 m=8
